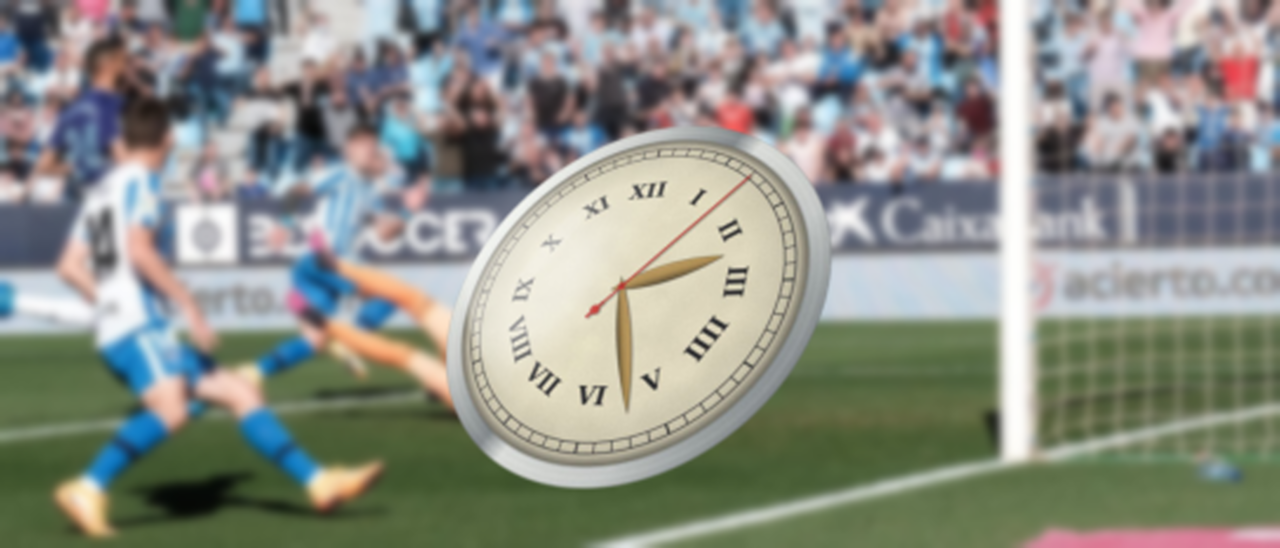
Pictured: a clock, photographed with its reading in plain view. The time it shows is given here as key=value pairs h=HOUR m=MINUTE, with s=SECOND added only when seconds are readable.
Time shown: h=2 m=27 s=7
